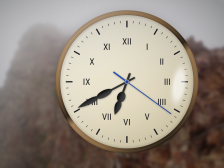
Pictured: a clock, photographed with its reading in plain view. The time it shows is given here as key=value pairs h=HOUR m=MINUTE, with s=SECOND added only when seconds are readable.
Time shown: h=6 m=40 s=21
